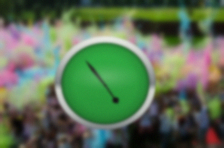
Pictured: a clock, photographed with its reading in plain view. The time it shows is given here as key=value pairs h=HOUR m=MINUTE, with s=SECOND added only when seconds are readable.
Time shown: h=4 m=54
